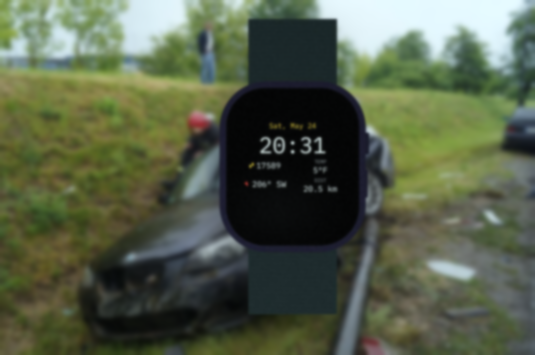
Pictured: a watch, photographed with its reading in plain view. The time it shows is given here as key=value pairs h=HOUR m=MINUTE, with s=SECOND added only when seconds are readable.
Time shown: h=20 m=31
